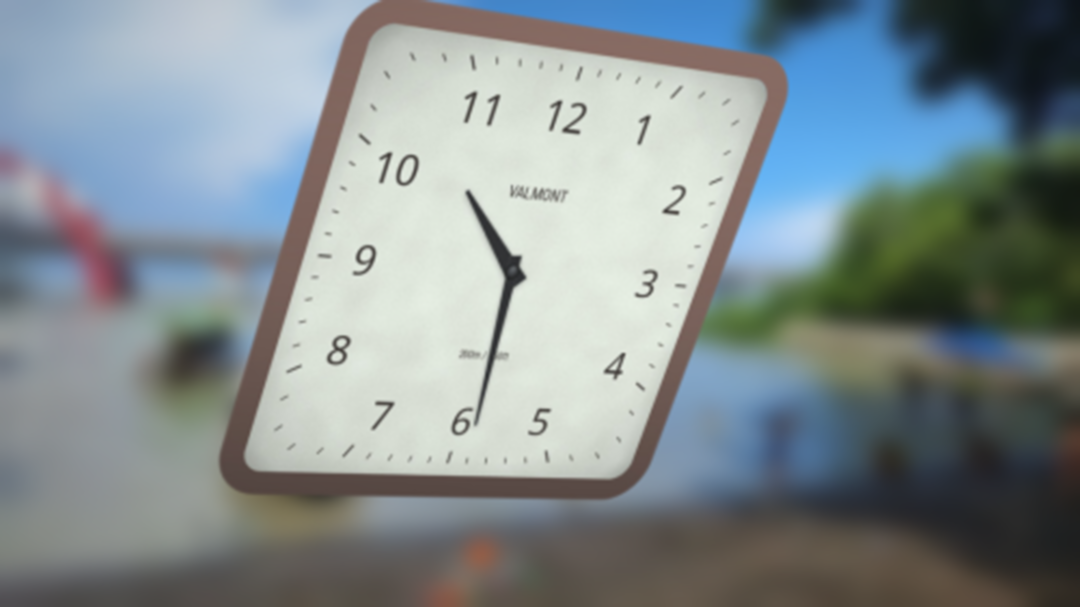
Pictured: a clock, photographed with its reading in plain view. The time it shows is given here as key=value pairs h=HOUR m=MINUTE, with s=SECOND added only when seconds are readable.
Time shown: h=10 m=29
